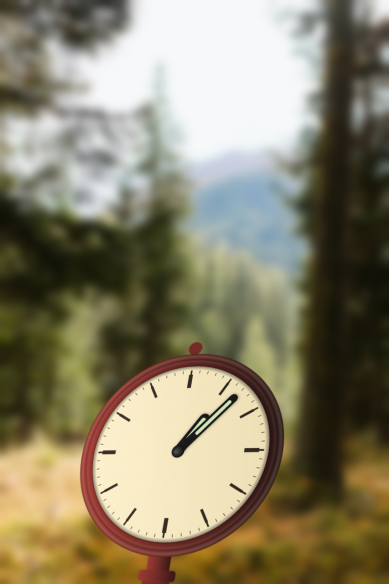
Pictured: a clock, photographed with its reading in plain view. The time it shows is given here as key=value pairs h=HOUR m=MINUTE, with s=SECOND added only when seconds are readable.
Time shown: h=1 m=7
